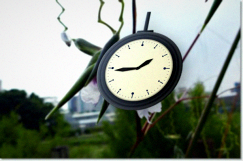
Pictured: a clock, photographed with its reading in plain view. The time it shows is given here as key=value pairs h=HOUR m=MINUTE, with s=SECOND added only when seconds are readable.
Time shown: h=1 m=44
